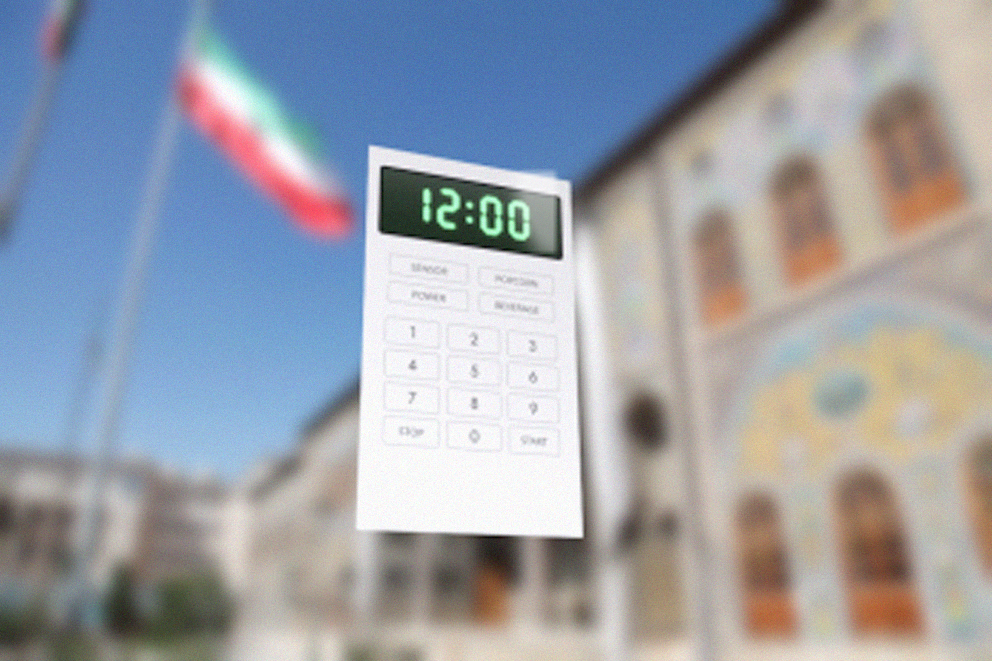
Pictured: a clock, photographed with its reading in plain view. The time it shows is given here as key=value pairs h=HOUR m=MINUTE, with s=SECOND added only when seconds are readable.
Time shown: h=12 m=0
